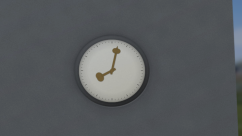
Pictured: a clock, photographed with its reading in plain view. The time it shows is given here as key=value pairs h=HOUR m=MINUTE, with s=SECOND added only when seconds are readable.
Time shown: h=8 m=2
